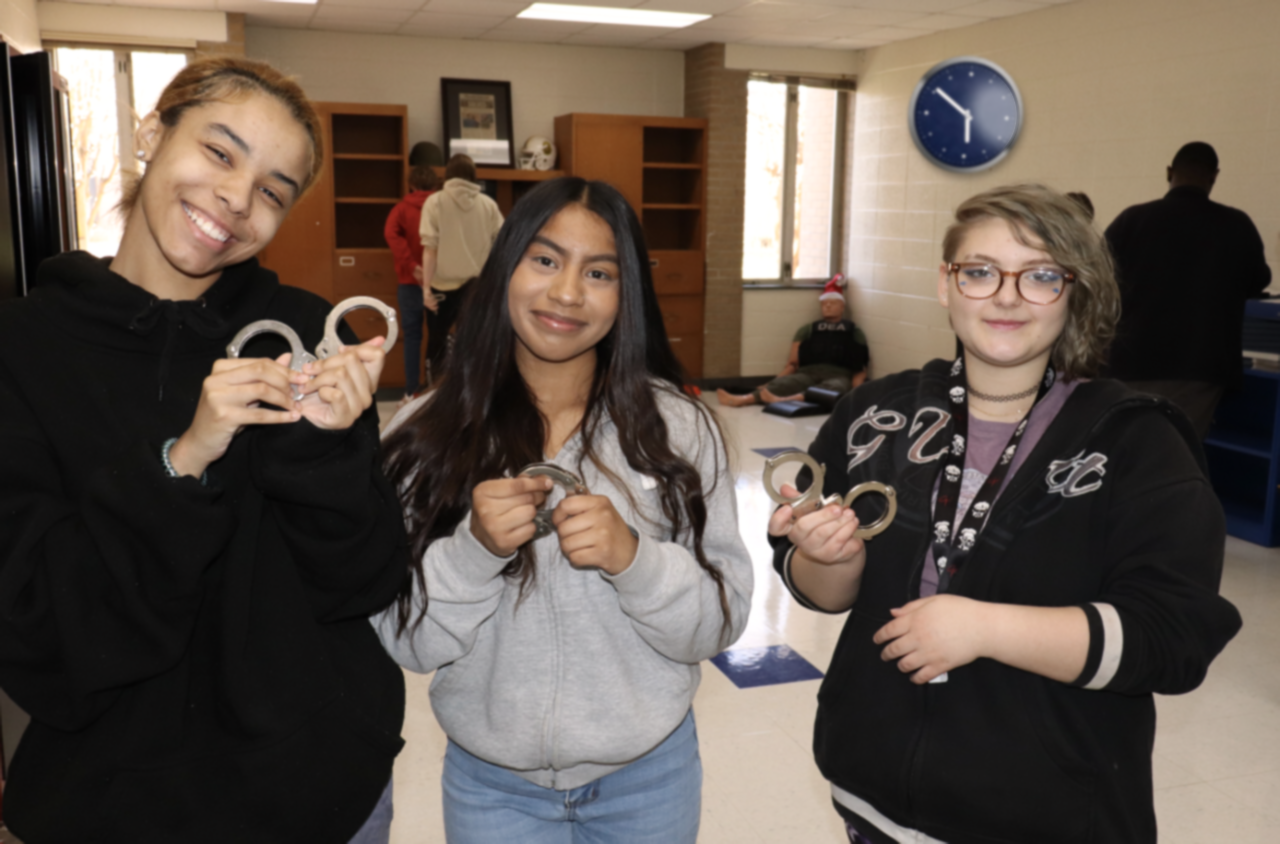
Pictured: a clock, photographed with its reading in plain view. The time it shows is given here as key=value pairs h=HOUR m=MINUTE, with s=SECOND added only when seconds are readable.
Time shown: h=5 m=51
